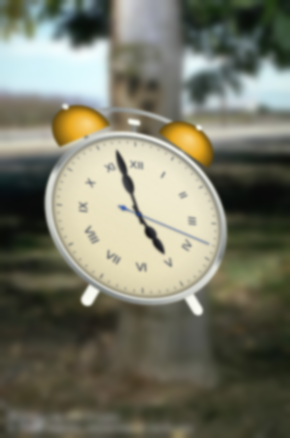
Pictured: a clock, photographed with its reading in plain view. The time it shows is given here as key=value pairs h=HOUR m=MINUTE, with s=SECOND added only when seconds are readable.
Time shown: h=4 m=57 s=18
